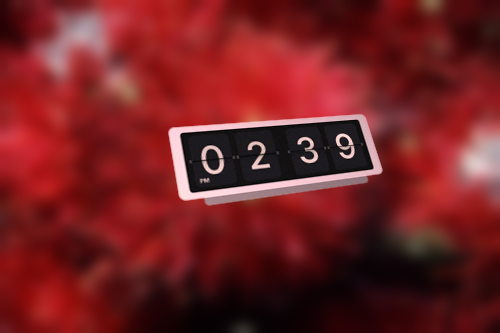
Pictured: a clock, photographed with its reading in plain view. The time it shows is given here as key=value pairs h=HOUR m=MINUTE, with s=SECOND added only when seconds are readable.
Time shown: h=2 m=39
